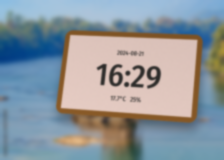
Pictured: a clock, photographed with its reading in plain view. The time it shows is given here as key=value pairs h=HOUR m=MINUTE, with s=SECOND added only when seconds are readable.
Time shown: h=16 m=29
